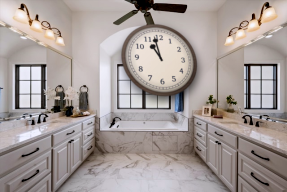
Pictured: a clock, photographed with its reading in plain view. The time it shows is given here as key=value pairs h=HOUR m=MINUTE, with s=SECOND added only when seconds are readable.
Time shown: h=10 m=58
